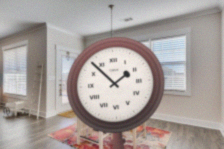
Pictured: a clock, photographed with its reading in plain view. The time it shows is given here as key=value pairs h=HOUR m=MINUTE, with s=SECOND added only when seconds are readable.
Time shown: h=1 m=53
